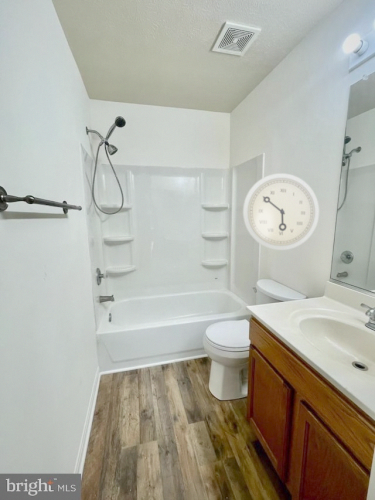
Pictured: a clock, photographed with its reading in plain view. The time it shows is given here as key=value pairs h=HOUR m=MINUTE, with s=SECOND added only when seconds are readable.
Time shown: h=5 m=51
